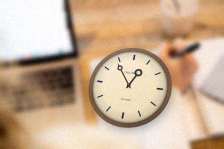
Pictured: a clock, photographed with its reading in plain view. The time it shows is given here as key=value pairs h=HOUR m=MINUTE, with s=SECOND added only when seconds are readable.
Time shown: h=12 m=54
